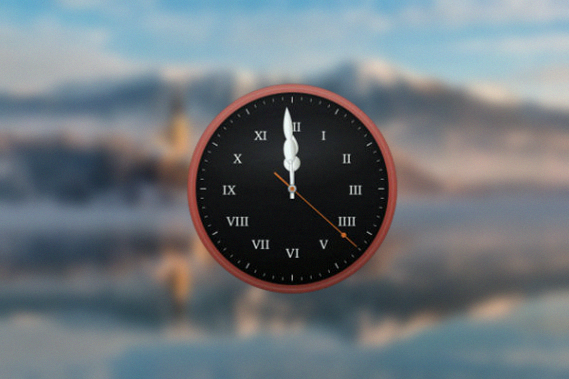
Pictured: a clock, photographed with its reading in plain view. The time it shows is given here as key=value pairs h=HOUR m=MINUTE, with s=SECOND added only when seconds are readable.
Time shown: h=11 m=59 s=22
